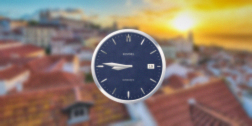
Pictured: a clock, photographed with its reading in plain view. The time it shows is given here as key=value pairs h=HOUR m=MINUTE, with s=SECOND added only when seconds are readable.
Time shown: h=8 m=46
